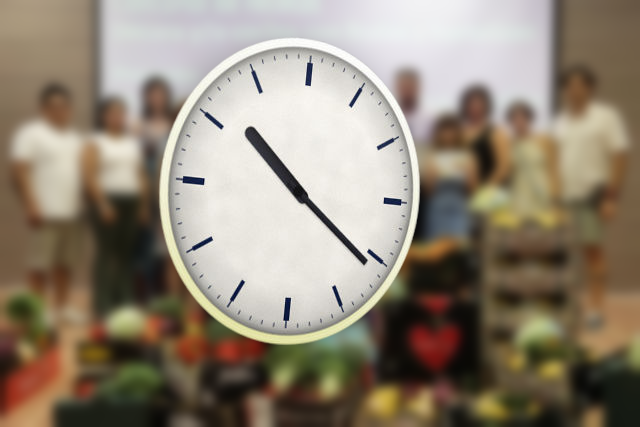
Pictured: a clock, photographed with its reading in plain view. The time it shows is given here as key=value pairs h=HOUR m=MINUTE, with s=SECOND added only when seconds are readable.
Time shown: h=10 m=21
